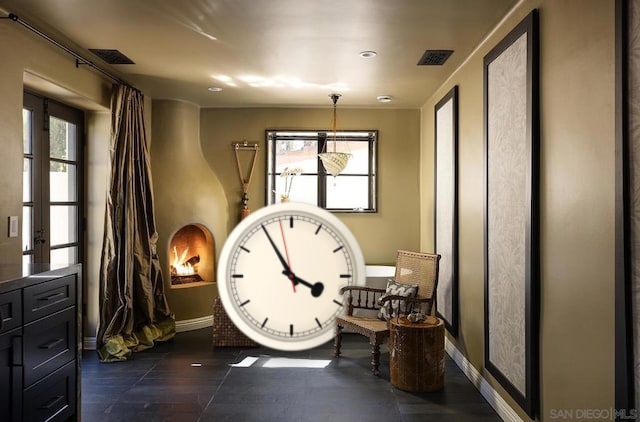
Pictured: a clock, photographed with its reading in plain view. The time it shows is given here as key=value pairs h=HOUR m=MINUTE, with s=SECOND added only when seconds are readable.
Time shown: h=3 m=54 s=58
